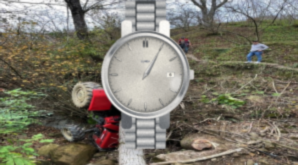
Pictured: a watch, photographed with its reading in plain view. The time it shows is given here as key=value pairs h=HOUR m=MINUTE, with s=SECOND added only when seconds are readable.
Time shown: h=1 m=5
